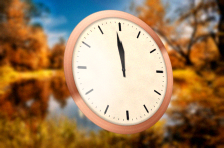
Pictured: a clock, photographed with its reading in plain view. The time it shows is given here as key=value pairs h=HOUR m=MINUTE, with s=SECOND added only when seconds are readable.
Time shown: h=11 m=59
